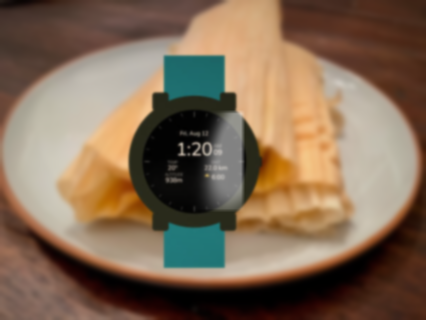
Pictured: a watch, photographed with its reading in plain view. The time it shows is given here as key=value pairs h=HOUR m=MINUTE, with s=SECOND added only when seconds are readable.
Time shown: h=1 m=20
